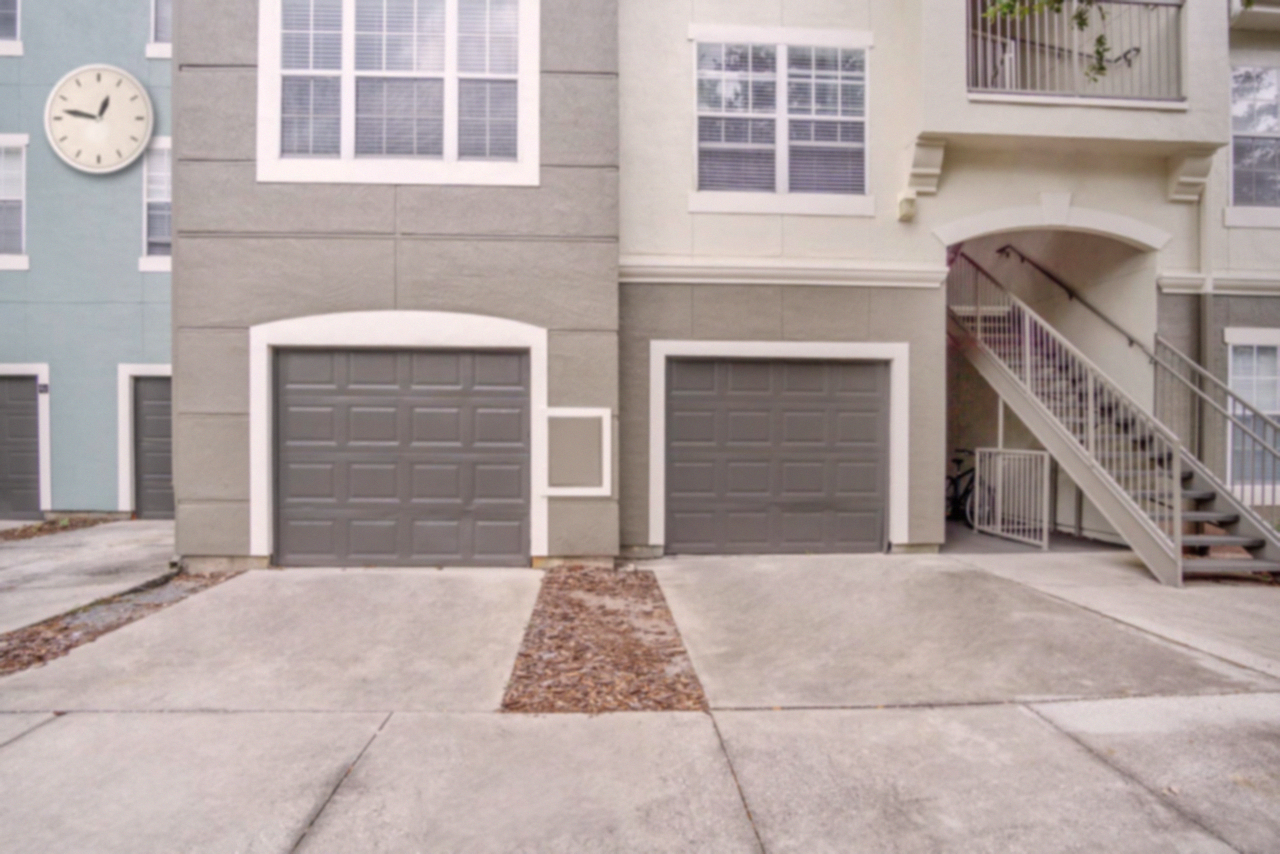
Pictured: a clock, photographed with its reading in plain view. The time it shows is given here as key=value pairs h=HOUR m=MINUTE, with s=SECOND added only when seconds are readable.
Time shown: h=12 m=47
